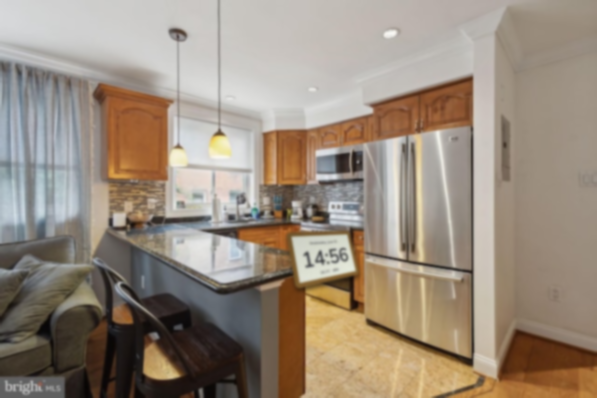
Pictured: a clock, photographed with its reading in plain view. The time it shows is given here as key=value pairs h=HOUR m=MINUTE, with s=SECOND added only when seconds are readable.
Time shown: h=14 m=56
